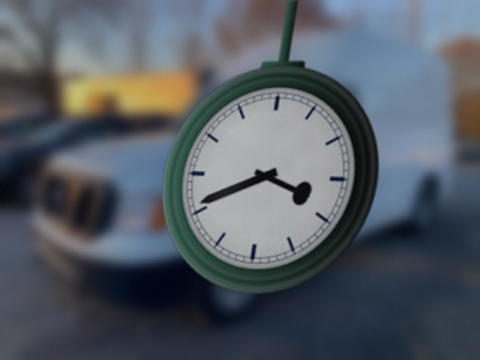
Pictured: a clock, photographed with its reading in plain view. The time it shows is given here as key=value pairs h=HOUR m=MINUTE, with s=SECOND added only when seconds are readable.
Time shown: h=3 m=41
